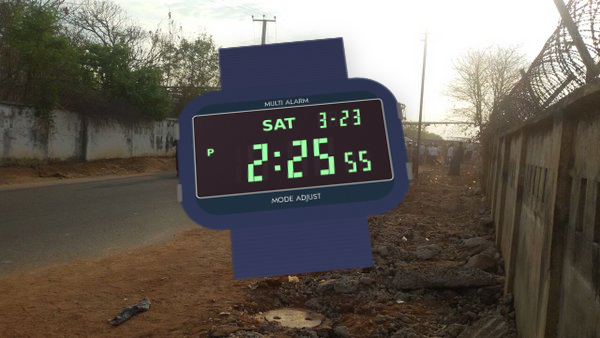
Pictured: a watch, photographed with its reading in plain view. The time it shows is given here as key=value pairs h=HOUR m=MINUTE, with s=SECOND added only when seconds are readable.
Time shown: h=2 m=25 s=55
